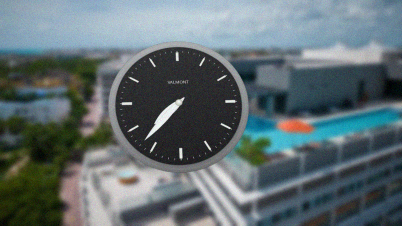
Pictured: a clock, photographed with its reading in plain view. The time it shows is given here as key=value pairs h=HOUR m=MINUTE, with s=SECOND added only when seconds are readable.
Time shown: h=7 m=37
